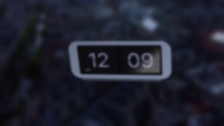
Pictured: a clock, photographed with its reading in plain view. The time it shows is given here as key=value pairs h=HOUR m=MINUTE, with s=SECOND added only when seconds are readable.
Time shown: h=12 m=9
